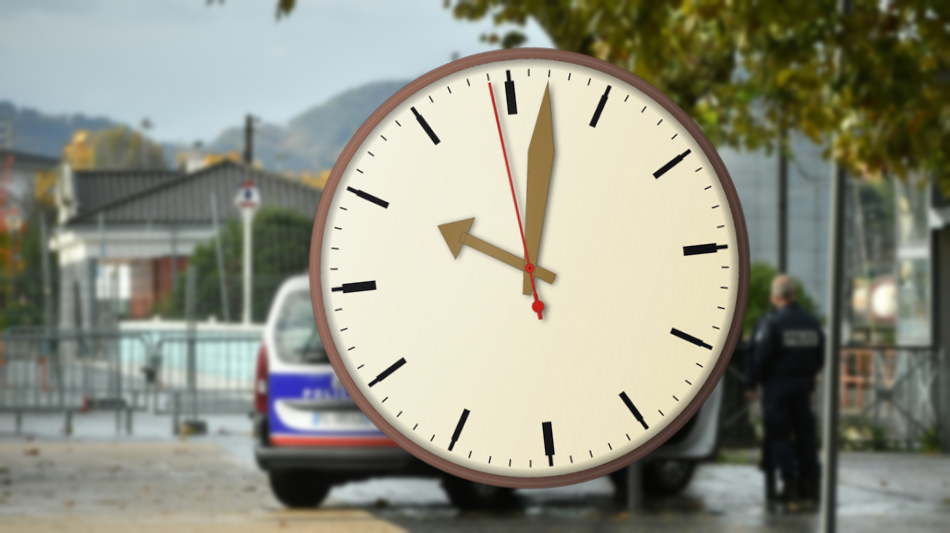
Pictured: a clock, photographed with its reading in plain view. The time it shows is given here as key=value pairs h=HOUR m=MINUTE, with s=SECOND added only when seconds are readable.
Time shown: h=10 m=1 s=59
